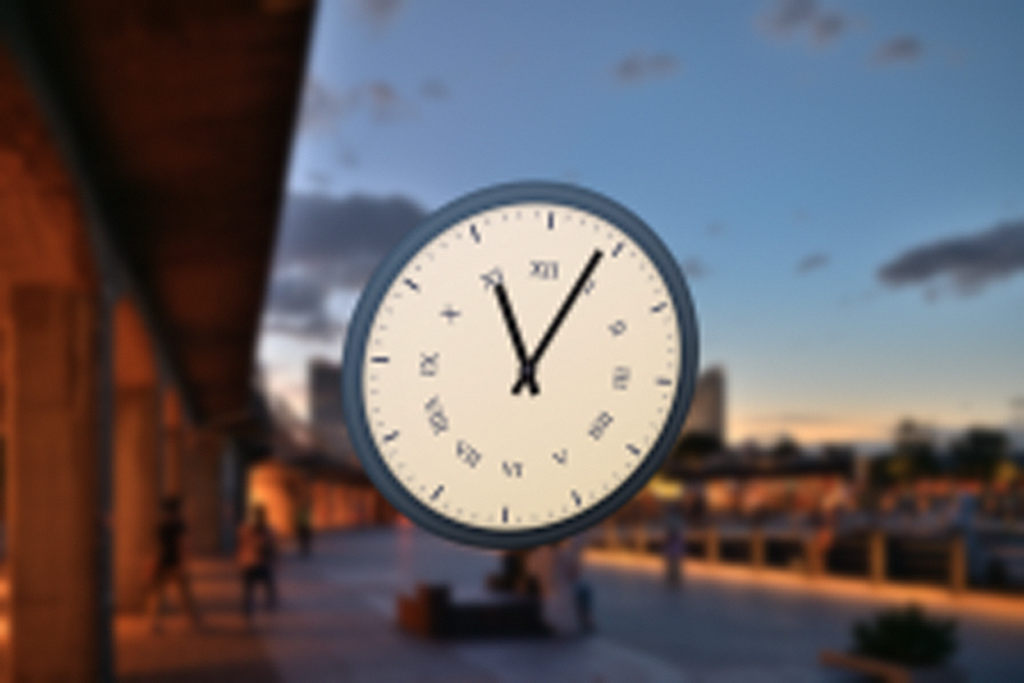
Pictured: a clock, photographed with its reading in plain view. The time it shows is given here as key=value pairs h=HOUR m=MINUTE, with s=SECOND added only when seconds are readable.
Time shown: h=11 m=4
